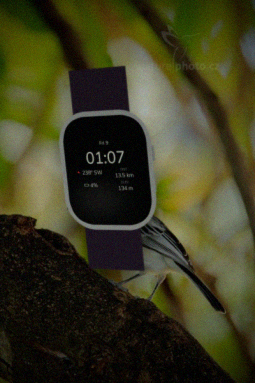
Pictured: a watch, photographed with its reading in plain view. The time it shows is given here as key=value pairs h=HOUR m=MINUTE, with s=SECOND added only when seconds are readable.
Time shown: h=1 m=7
